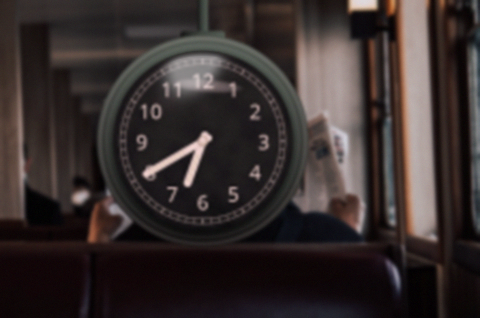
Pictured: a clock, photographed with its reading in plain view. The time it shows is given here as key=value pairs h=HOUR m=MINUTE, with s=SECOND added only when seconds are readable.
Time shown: h=6 m=40
